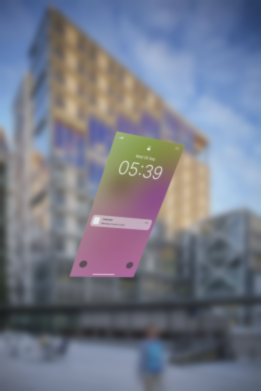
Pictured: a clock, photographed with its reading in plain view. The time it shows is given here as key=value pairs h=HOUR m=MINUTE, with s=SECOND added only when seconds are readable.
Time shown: h=5 m=39
